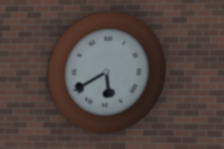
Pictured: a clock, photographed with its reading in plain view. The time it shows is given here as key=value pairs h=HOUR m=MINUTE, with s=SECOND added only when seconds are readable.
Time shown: h=5 m=40
